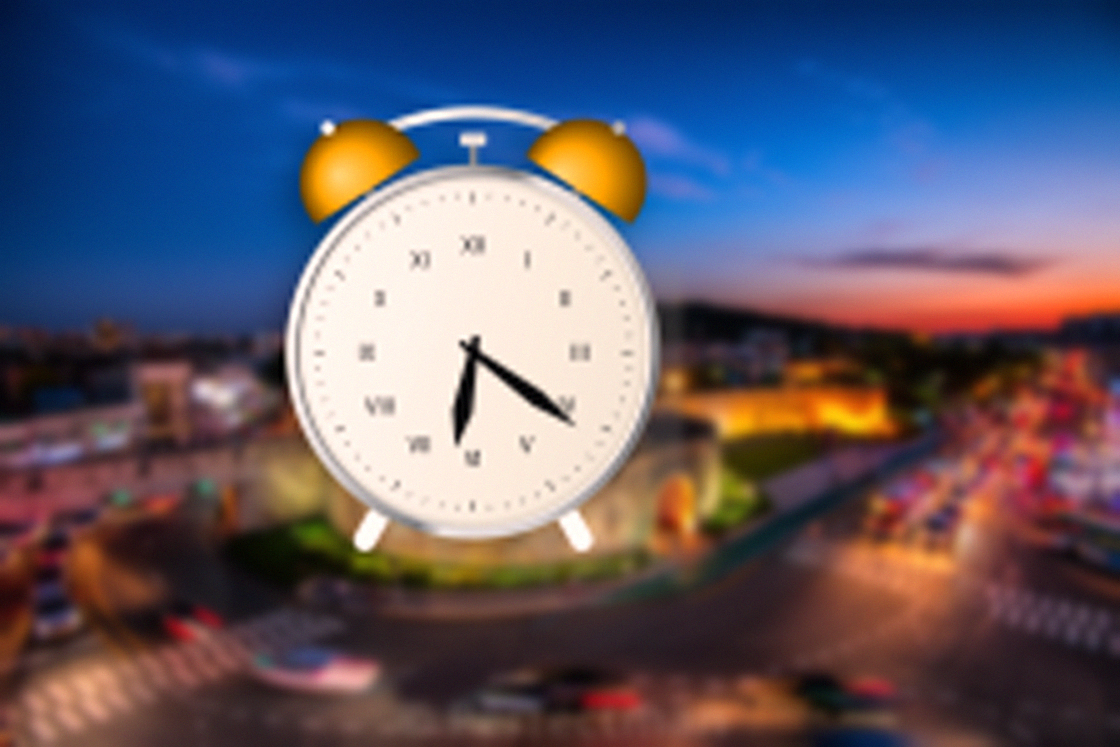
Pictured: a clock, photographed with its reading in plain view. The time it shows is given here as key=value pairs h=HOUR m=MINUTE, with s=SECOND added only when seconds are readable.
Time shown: h=6 m=21
